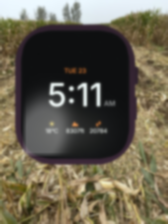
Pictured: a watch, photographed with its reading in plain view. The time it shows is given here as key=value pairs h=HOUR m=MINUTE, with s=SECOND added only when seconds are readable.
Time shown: h=5 m=11
